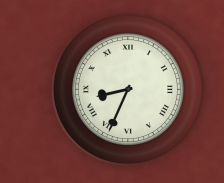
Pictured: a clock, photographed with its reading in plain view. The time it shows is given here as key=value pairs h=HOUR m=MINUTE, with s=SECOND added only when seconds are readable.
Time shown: h=8 m=34
